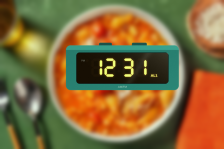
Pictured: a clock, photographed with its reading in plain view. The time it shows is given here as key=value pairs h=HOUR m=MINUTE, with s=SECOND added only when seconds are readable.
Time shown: h=12 m=31
